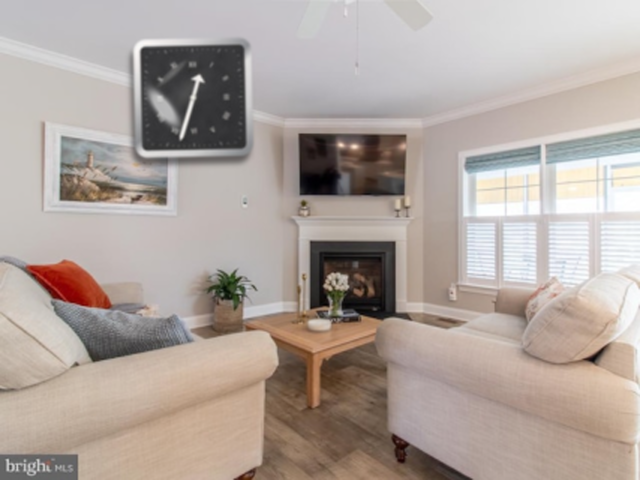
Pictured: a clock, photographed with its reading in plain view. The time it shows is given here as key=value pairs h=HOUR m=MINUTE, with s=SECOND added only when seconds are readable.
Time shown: h=12 m=33
